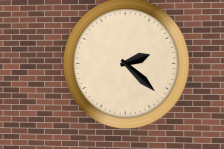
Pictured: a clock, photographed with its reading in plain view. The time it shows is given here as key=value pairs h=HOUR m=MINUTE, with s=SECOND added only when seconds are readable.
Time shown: h=2 m=22
